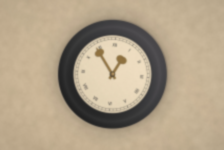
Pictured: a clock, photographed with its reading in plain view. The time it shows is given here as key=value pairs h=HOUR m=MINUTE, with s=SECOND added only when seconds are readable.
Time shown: h=12 m=54
